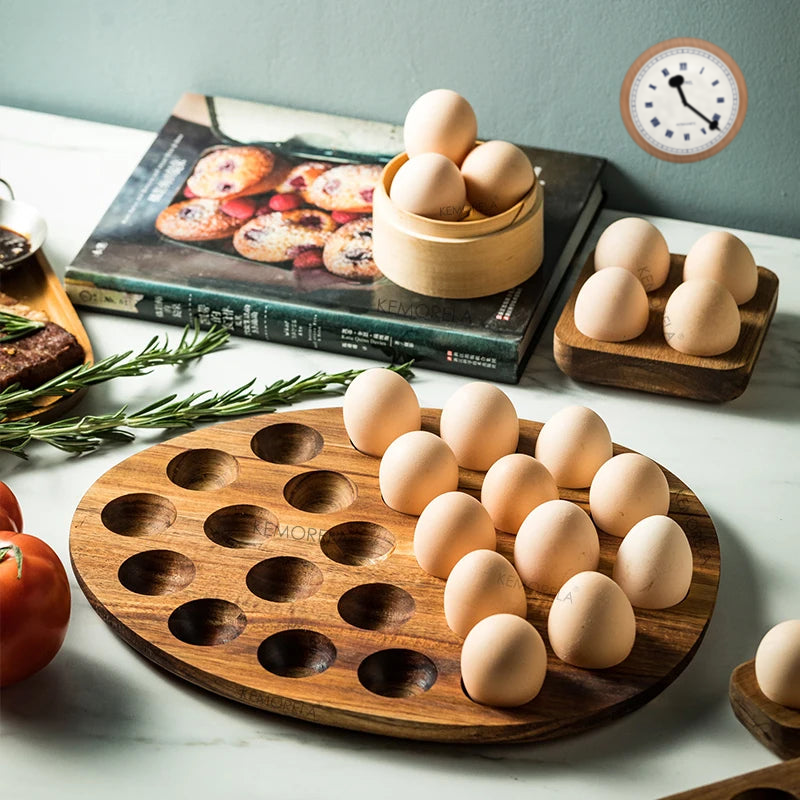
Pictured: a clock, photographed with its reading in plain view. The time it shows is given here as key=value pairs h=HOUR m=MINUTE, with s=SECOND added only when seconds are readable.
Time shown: h=11 m=22
